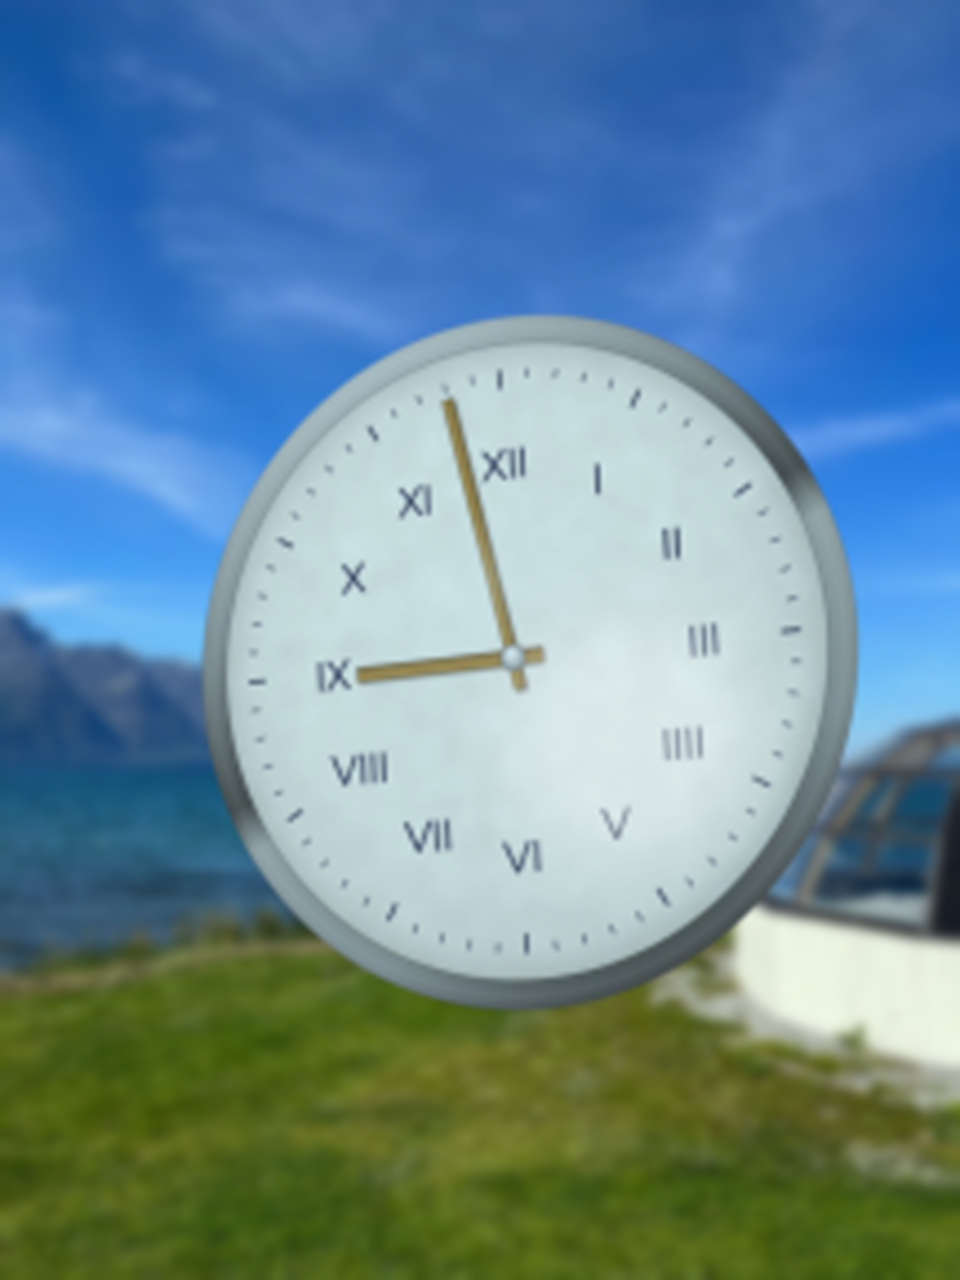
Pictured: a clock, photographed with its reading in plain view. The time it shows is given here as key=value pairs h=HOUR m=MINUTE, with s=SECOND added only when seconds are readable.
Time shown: h=8 m=58
